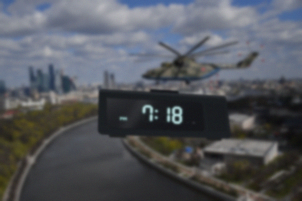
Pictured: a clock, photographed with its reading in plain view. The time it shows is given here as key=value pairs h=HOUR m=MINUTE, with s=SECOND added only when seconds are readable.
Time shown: h=7 m=18
